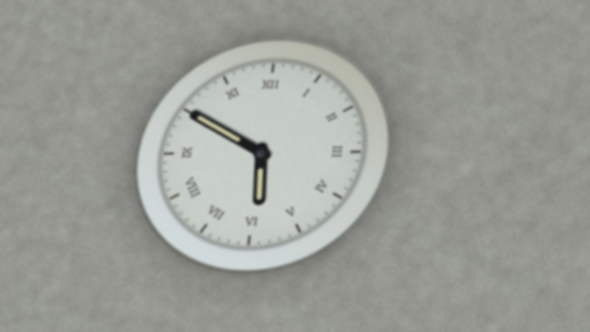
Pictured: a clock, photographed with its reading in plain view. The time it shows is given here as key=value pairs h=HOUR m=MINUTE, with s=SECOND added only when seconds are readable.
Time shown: h=5 m=50
